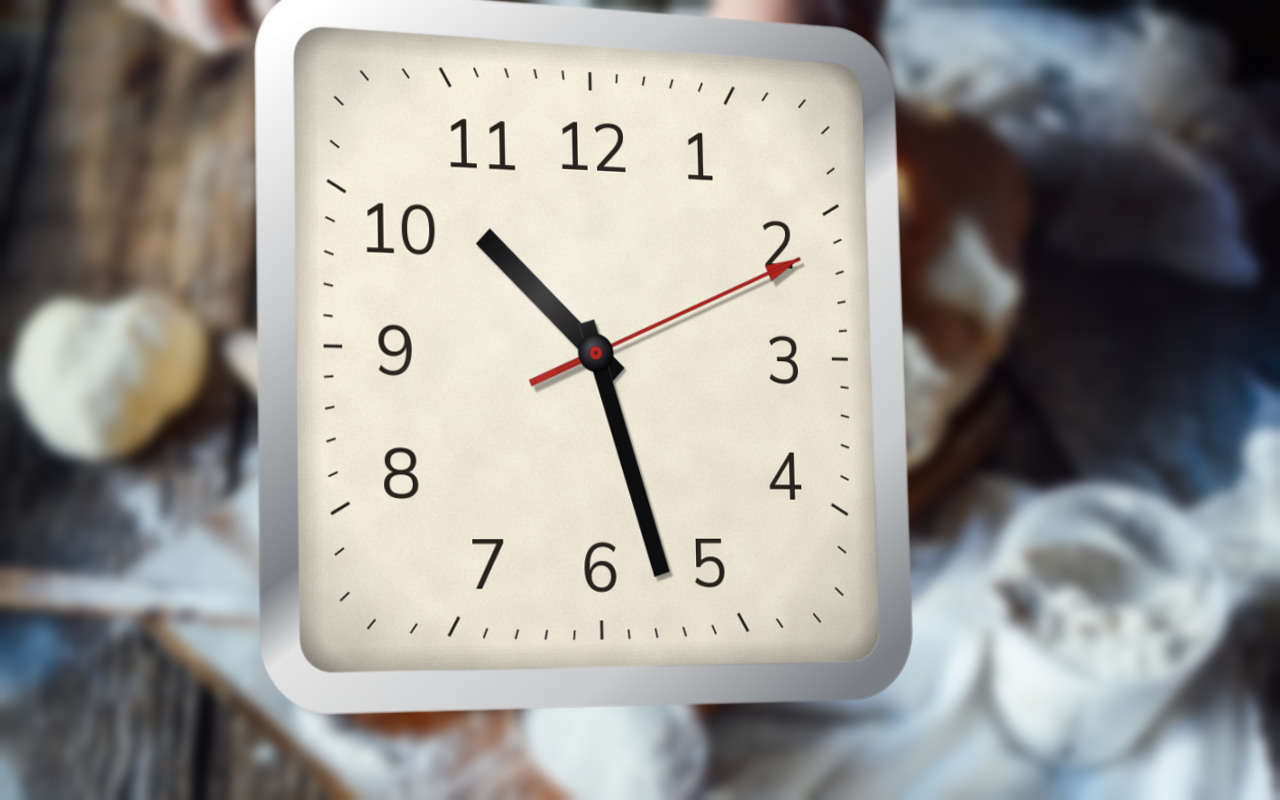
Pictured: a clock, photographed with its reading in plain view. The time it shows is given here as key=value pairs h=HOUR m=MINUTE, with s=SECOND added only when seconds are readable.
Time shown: h=10 m=27 s=11
